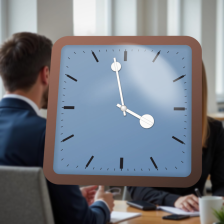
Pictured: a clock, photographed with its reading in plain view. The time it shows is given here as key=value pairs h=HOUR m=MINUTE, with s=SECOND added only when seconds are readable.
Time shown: h=3 m=58
